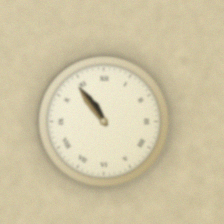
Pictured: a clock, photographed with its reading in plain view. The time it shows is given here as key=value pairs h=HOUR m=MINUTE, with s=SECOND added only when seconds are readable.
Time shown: h=10 m=54
